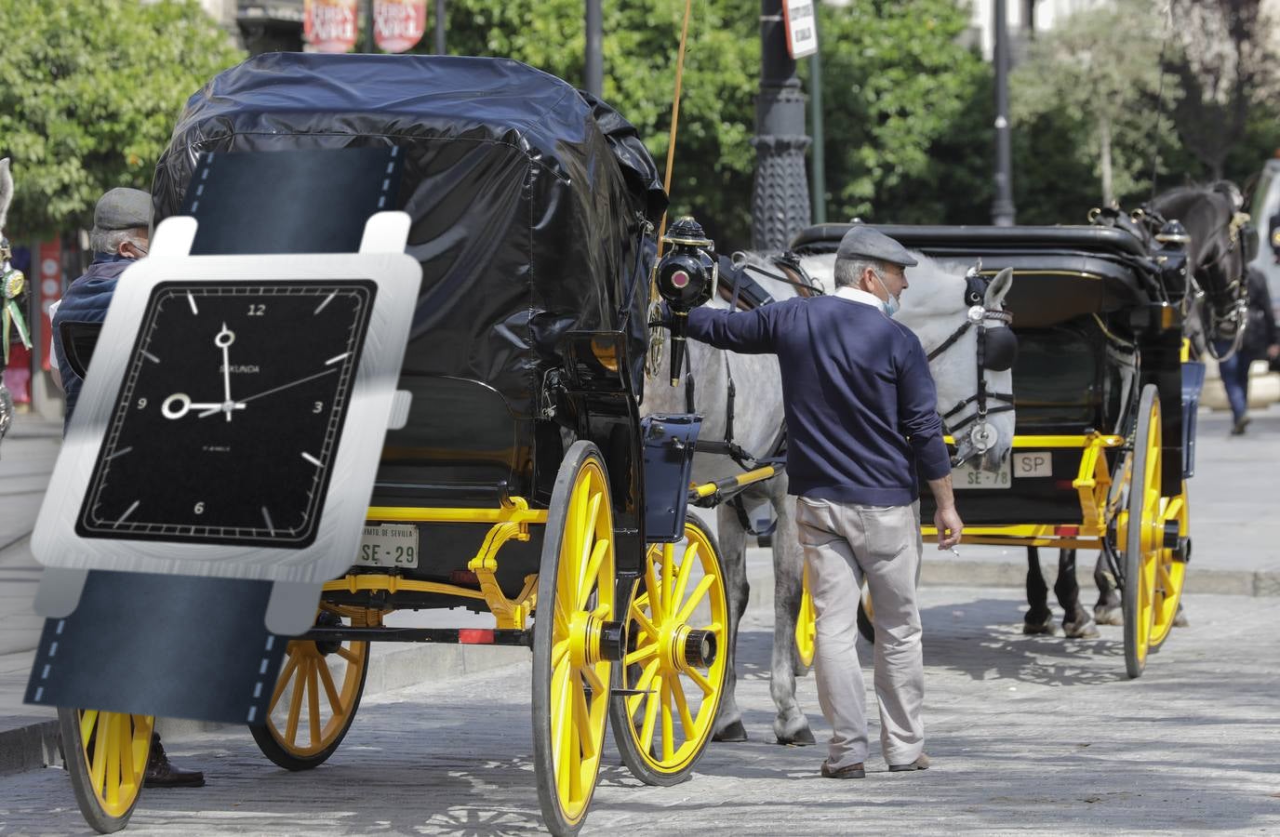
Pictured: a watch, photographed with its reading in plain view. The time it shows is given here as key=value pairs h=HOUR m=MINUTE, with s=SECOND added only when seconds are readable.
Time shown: h=8 m=57 s=11
